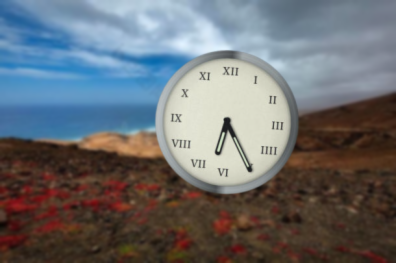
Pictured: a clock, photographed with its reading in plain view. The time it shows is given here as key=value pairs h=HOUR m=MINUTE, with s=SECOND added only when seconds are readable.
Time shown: h=6 m=25
